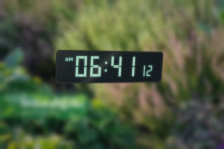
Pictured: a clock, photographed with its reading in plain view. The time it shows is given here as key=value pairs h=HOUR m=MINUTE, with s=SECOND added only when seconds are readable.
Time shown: h=6 m=41 s=12
